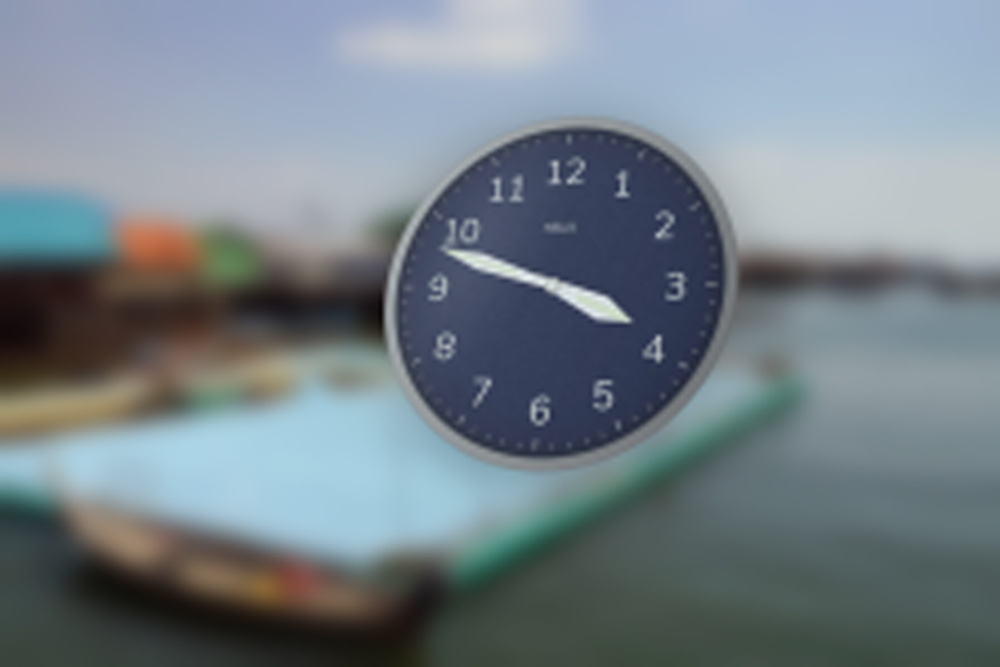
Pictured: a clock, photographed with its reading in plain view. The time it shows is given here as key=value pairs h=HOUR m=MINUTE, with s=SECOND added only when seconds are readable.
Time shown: h=3 m=48
